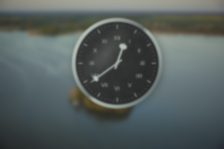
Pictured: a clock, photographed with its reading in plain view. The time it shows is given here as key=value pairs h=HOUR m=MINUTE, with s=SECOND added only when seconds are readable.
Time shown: h=12 m=39
